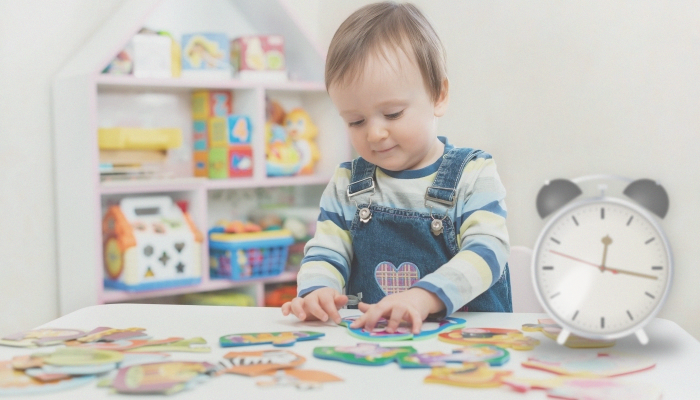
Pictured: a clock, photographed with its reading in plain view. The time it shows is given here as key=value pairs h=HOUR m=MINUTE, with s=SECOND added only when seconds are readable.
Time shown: h=12 m=16 s=48
